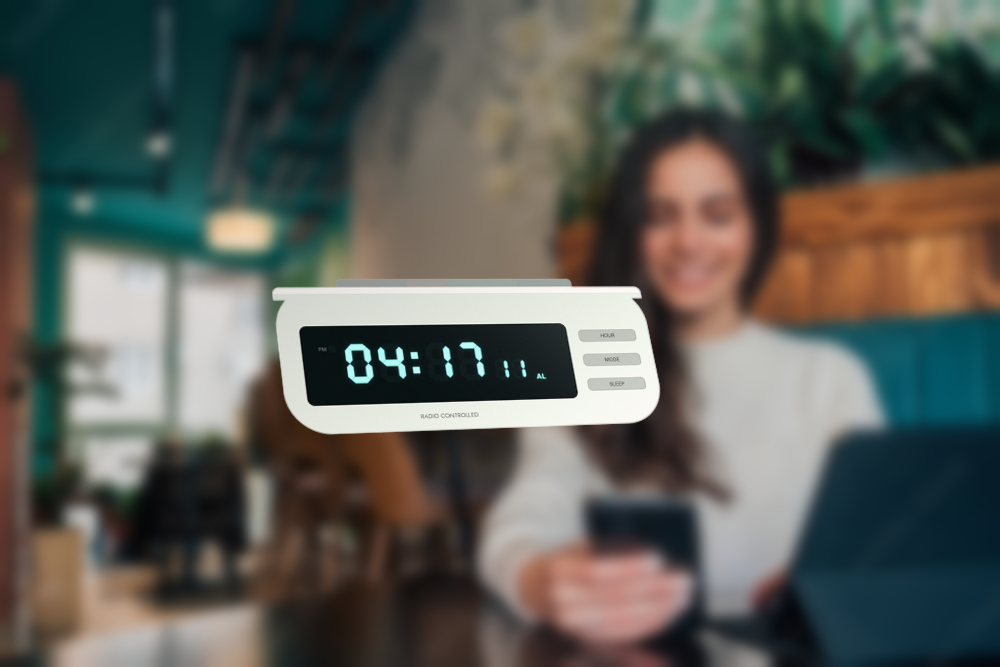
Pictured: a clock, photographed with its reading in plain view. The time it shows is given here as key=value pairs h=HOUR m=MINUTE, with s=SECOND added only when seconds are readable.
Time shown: h=4 m=17 s=11
